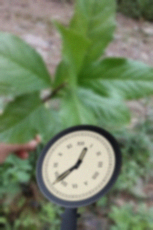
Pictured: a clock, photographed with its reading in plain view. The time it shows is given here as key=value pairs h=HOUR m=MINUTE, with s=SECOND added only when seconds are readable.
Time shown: h=12 m=38
